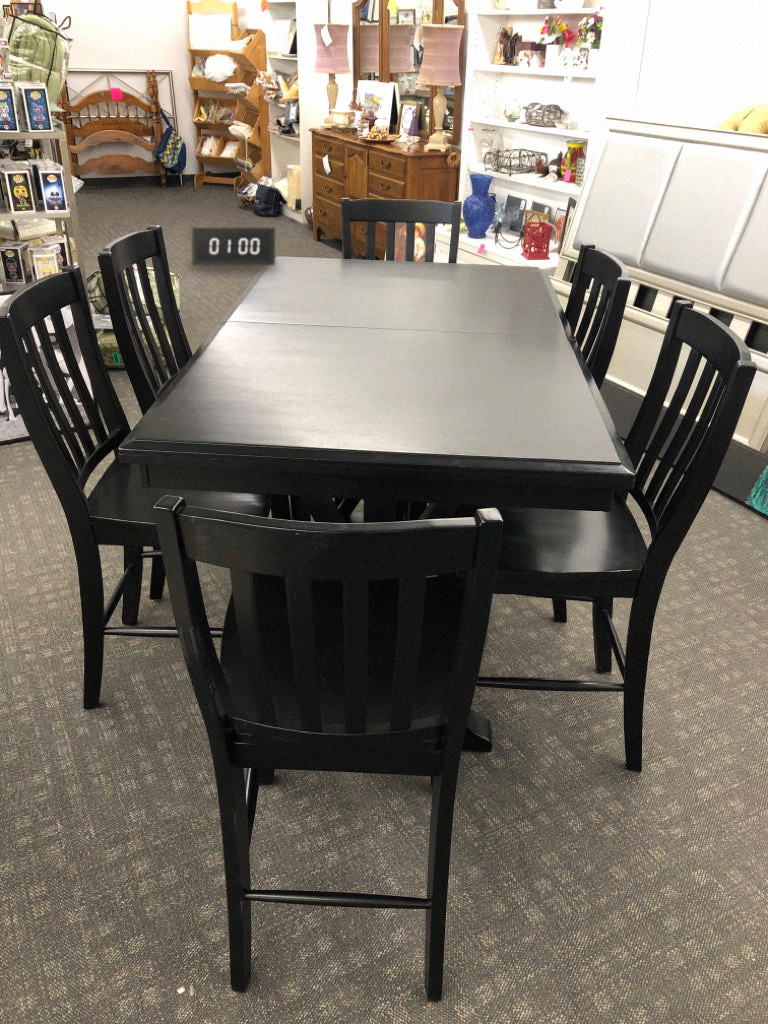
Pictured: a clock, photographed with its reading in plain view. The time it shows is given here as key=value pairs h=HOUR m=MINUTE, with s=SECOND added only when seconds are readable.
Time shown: h=1 m=0
